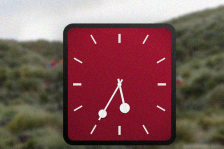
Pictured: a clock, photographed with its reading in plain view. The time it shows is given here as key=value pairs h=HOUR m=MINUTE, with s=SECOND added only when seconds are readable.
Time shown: h=5 m=35
